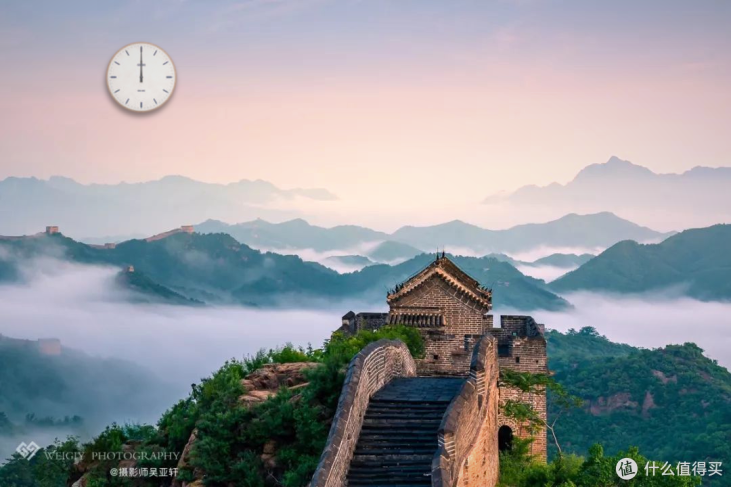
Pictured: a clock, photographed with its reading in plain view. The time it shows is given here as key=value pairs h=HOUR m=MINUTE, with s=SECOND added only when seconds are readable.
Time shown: h=12 m=0
